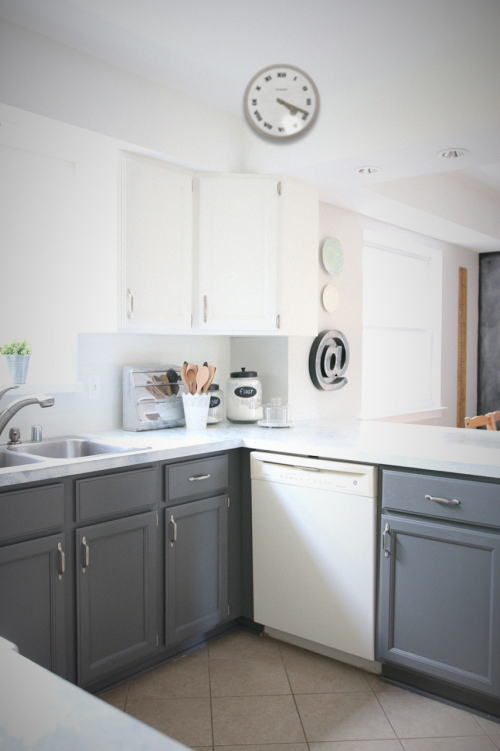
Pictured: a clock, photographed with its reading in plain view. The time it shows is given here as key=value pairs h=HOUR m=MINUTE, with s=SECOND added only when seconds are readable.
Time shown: h=4 m=19
